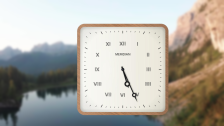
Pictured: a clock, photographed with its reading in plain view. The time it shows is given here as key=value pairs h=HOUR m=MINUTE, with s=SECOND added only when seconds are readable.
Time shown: h=5 m=26
